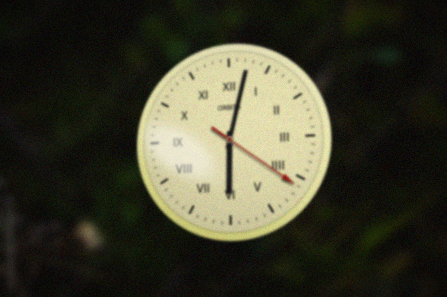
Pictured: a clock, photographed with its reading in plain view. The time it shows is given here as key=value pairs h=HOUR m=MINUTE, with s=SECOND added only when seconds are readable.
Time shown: h=6 m=2 s=21
